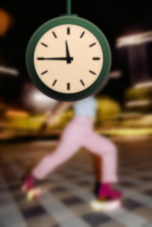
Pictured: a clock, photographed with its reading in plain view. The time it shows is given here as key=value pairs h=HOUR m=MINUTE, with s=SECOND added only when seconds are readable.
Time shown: h=11 m=45
